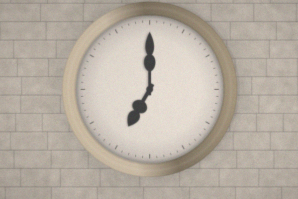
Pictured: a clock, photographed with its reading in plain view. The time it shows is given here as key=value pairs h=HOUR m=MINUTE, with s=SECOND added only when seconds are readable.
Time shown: h=7 m=0
